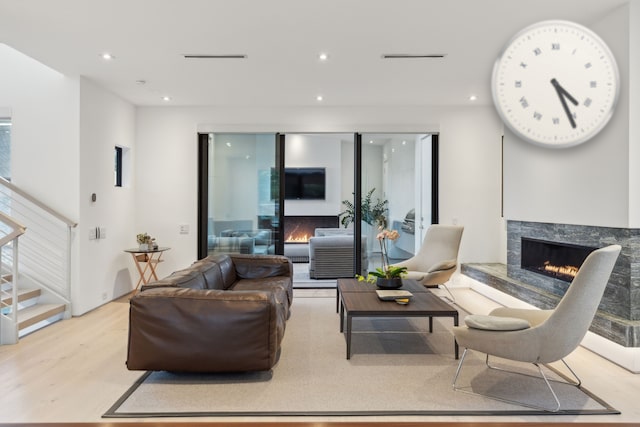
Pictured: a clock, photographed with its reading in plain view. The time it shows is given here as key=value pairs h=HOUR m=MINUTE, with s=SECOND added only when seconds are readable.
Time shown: h=4 m=26
